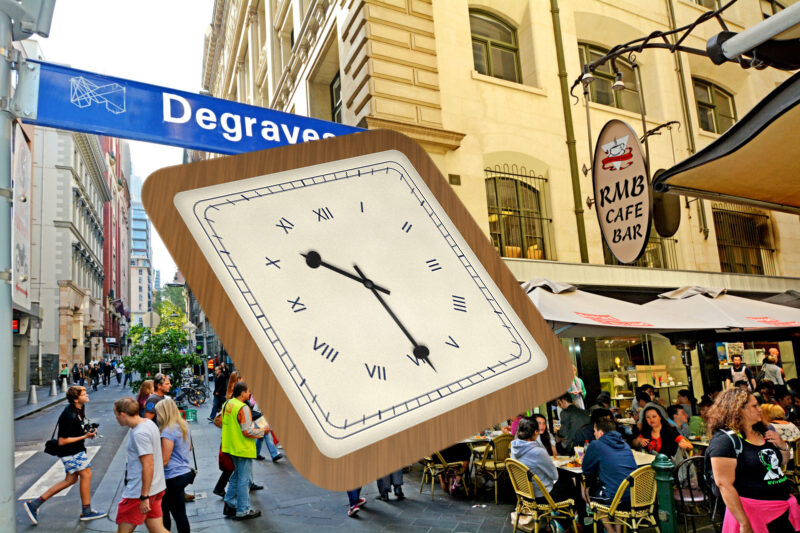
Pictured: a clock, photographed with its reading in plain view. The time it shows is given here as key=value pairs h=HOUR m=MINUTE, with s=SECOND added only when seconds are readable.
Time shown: h=10 m=29
